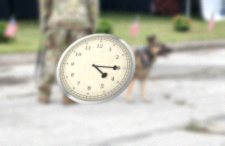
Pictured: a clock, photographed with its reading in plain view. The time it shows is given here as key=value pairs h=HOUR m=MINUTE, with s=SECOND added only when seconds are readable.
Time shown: h=4 m=15
